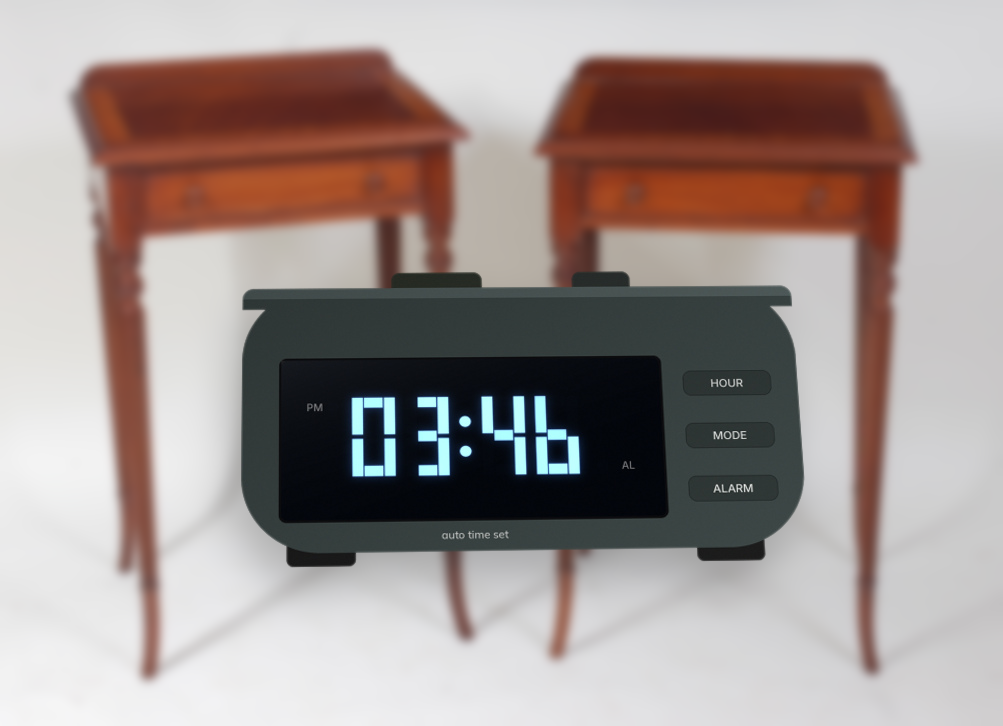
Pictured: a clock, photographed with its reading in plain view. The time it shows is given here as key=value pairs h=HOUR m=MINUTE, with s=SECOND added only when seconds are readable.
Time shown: h=3 m=46
